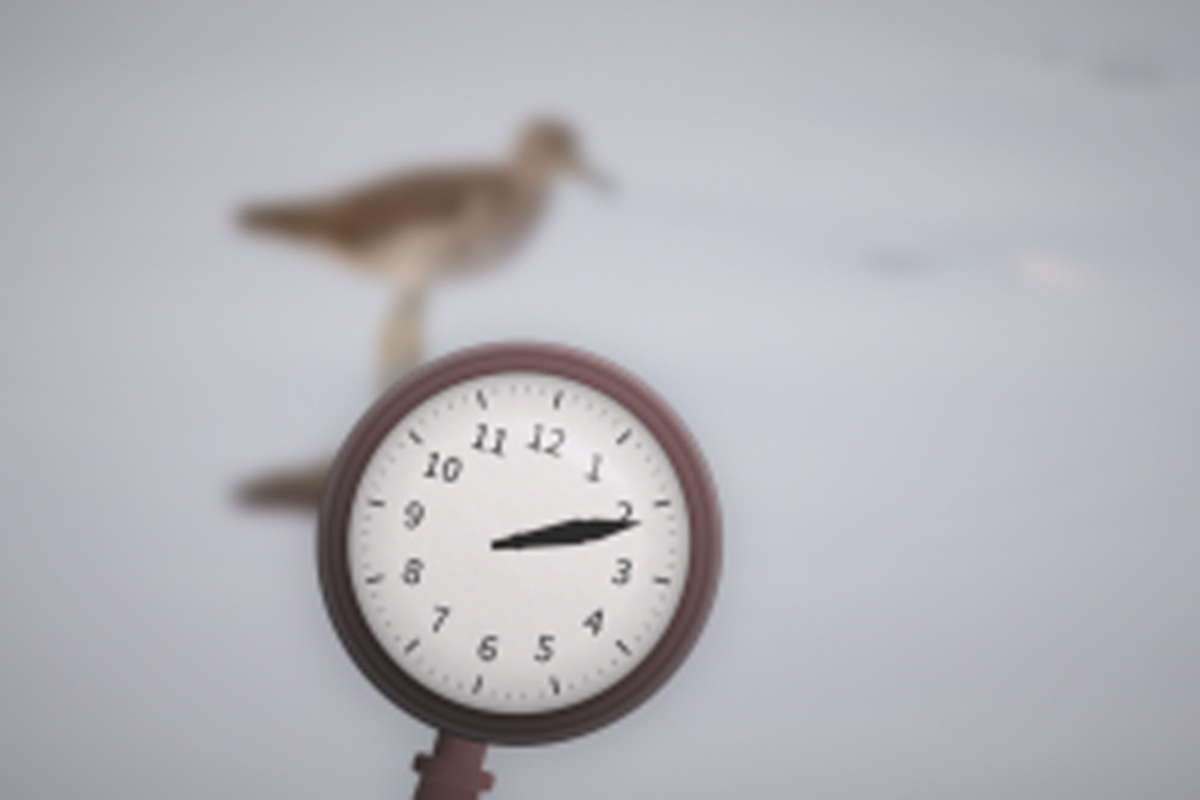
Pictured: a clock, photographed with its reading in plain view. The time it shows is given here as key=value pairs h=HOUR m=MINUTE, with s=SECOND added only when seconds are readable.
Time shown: h=2 m=11
